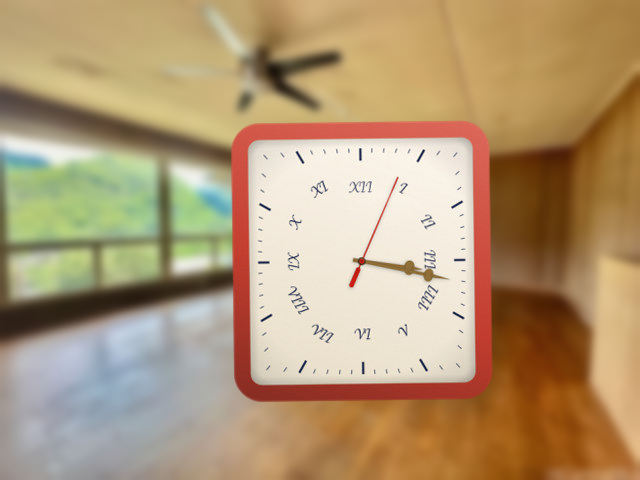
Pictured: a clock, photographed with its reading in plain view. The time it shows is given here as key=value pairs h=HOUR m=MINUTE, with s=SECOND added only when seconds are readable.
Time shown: h=3 m=17 s=4
